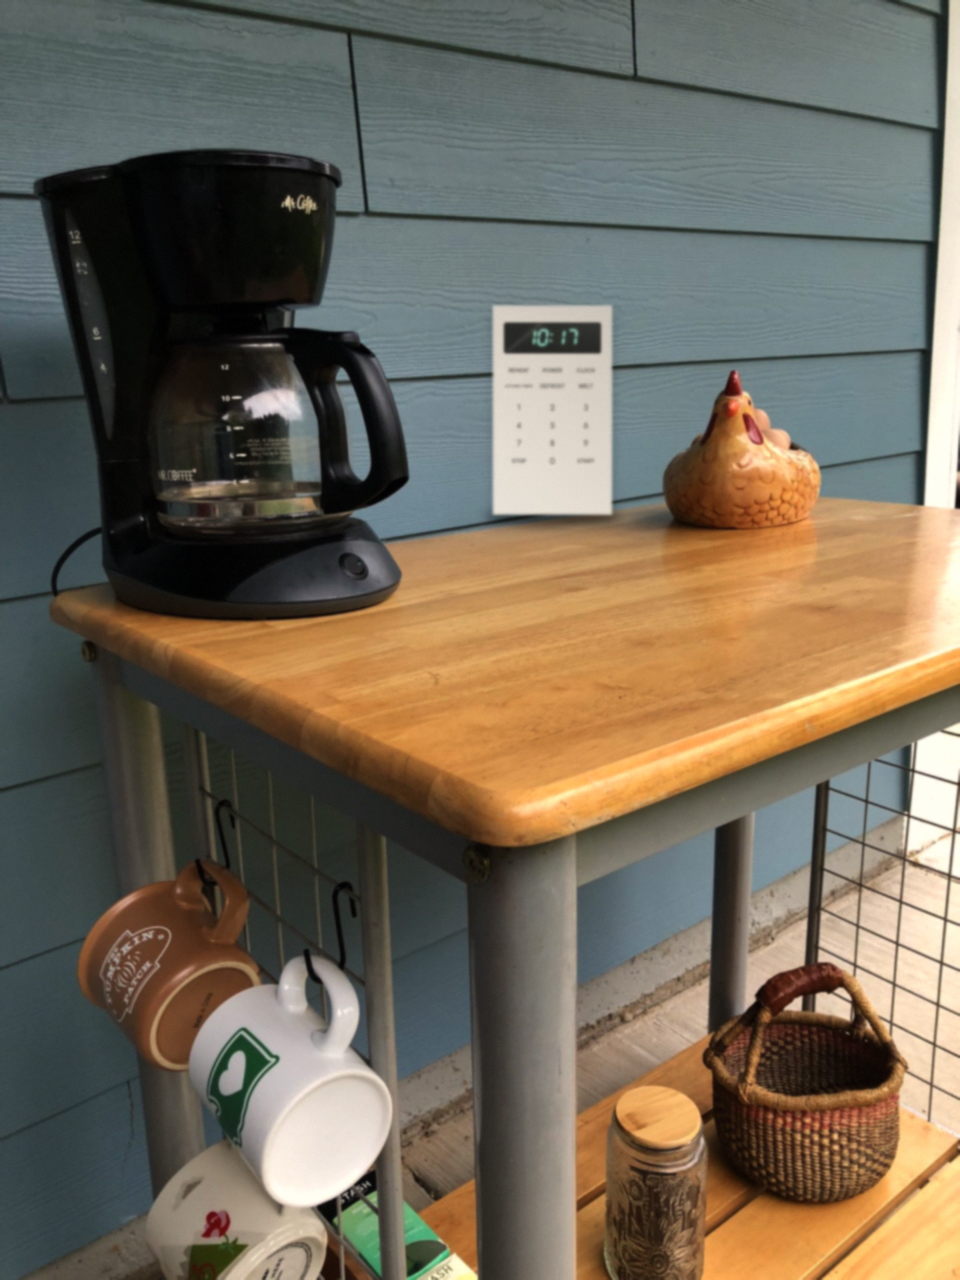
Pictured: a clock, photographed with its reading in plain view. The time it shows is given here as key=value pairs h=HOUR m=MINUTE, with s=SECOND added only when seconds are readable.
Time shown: h=10 m=17
